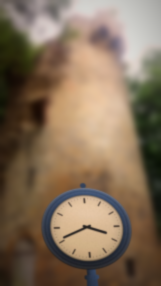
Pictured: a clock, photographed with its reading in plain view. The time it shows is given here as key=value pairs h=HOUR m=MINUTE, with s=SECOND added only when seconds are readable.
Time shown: h=3 m=41
